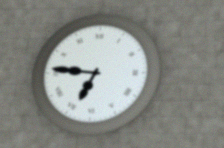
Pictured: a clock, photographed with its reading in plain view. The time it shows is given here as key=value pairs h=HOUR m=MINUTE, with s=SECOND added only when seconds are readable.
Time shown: h=6 m=46
